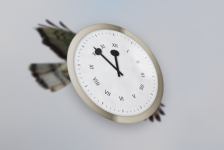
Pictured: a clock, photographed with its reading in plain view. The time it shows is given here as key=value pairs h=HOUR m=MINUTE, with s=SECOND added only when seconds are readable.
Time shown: h=11 m=52
